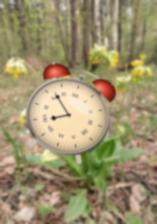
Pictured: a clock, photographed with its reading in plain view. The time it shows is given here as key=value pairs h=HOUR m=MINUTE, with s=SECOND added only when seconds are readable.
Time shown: h=7 m=52
